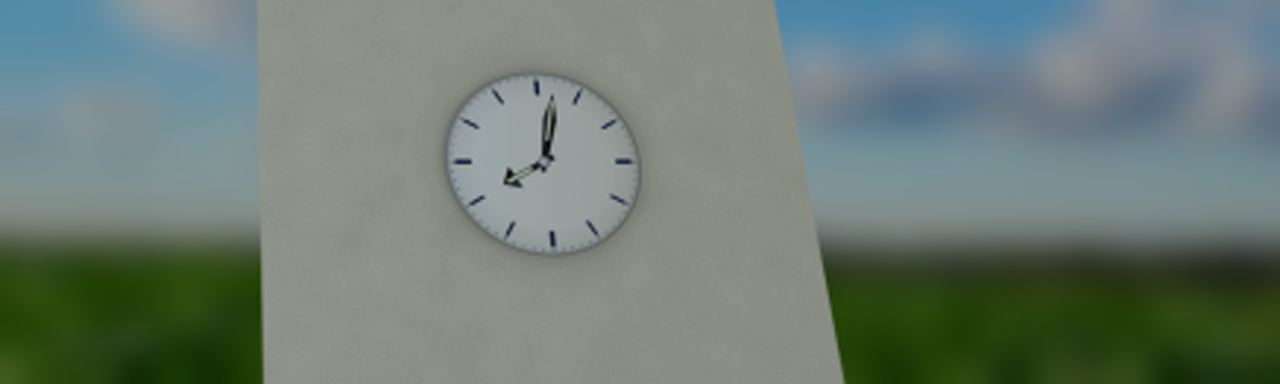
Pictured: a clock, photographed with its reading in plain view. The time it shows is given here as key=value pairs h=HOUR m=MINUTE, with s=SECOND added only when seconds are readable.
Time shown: h=8 m=2
